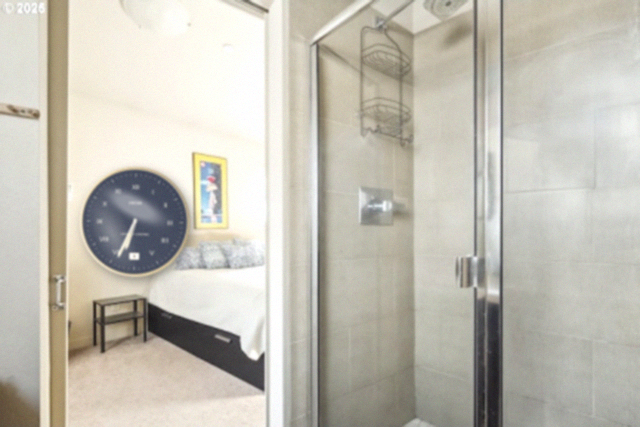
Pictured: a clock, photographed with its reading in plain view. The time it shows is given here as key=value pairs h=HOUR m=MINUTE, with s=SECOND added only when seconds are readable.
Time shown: h=6 m=34
